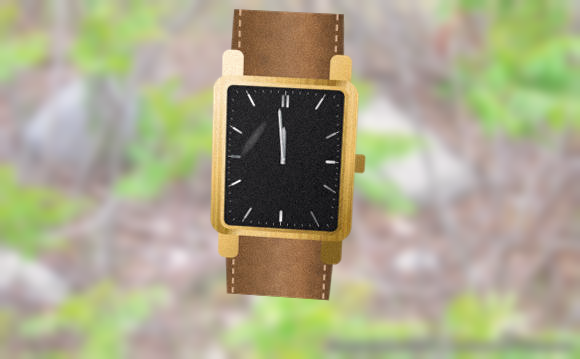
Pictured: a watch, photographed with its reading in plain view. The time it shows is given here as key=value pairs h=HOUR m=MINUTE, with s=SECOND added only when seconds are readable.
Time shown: h=11 m=59
